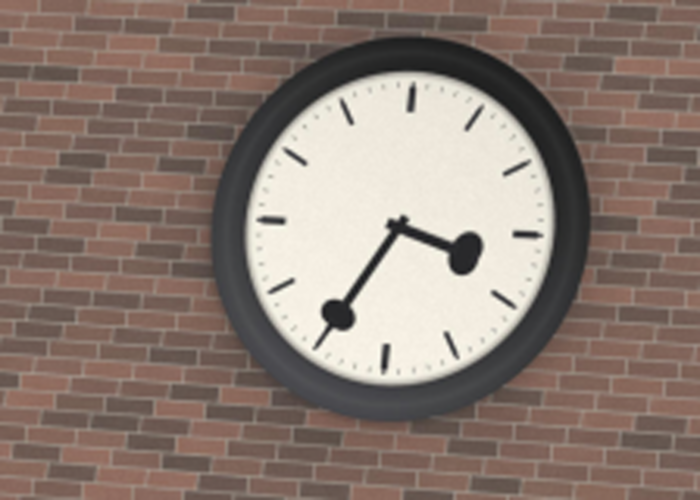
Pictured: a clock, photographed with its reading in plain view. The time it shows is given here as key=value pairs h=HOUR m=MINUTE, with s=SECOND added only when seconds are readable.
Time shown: h=3 m=35
